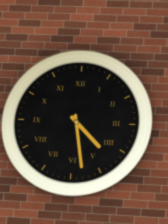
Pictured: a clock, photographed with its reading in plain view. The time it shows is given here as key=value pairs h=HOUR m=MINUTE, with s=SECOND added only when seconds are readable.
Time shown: h=4 m=28
